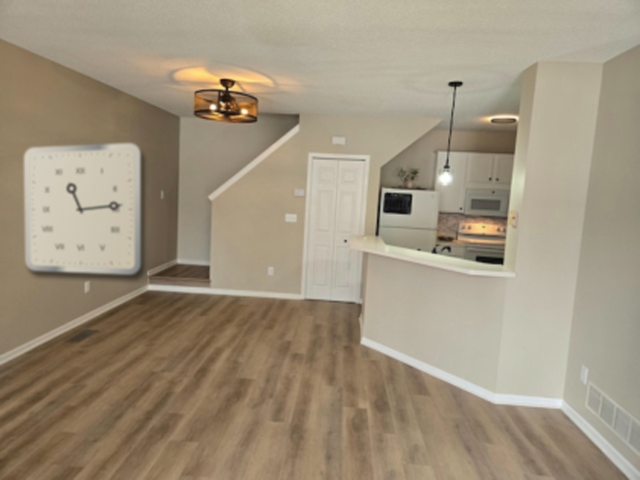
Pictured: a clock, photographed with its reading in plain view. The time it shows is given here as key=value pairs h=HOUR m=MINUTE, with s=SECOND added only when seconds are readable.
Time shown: h=11 m=14
